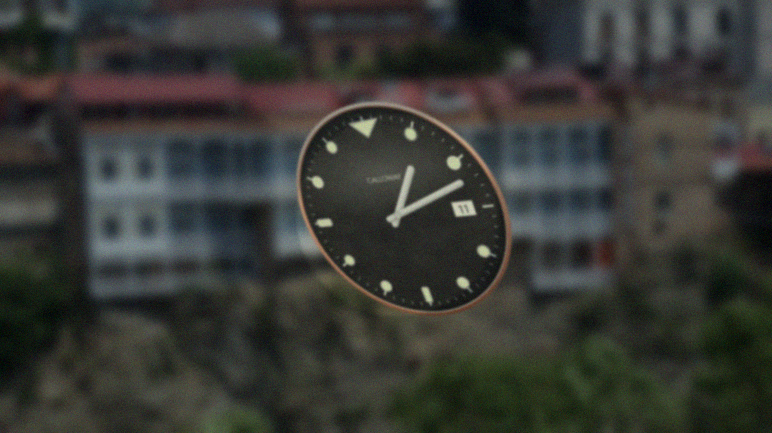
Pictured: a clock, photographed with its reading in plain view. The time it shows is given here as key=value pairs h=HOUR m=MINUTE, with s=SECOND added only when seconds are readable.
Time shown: h=1 m=12
